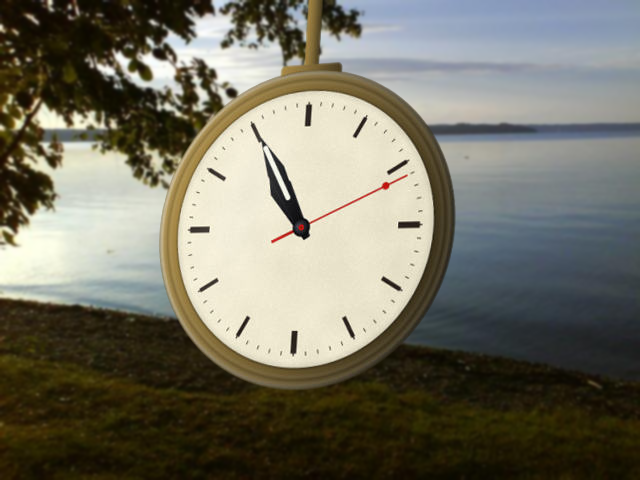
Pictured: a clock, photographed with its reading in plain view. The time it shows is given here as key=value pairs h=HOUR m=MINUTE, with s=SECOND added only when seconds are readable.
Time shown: h=10 m=55 s=11
